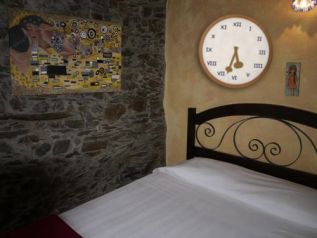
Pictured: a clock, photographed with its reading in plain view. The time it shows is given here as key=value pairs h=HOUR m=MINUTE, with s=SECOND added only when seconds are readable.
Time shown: h=5 m=33
